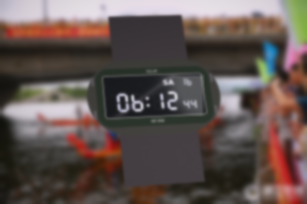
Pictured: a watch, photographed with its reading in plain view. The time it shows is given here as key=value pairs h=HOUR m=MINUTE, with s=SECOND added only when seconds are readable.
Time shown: h=6 m=12
